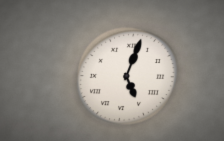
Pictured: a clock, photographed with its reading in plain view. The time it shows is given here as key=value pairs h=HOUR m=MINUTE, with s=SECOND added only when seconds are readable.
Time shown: h=5 m=2
